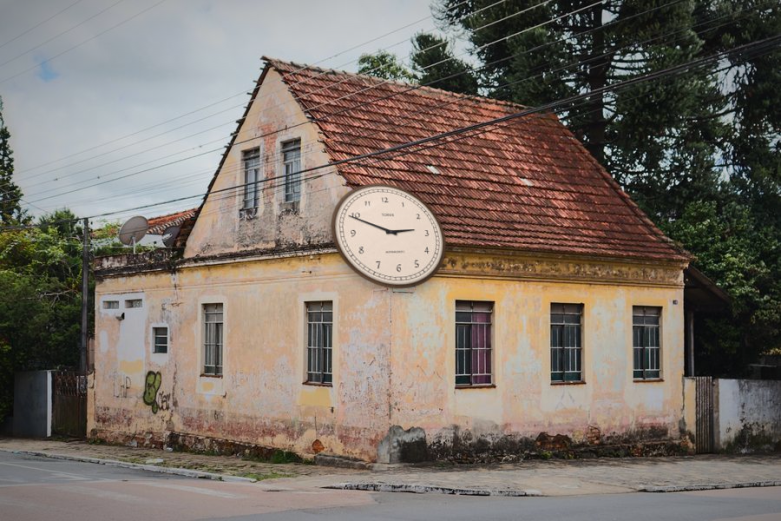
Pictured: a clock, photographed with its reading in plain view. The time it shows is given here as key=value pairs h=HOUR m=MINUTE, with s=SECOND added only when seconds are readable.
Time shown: h=2 m=49
